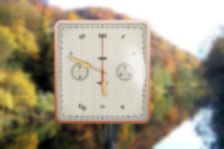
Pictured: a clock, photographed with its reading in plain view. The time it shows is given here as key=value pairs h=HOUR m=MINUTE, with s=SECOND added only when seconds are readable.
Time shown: h=5 m=49
